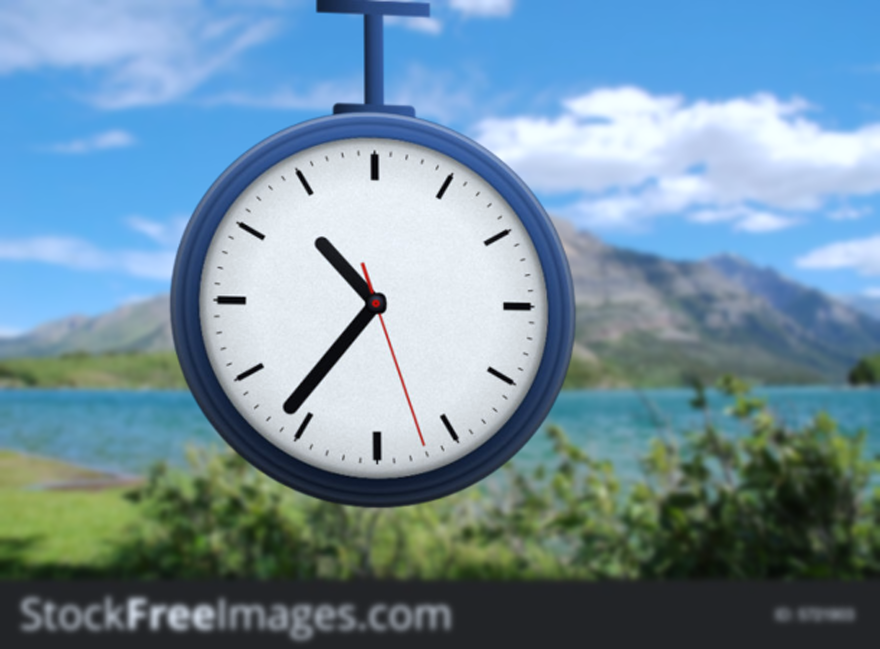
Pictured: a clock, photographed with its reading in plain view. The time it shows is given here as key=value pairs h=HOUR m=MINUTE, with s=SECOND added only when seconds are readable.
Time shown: h=10 m=36 s=27
